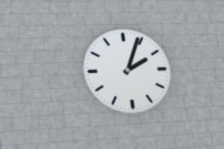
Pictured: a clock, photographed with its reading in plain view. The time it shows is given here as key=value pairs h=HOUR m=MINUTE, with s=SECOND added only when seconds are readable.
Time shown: h=2 m=4
